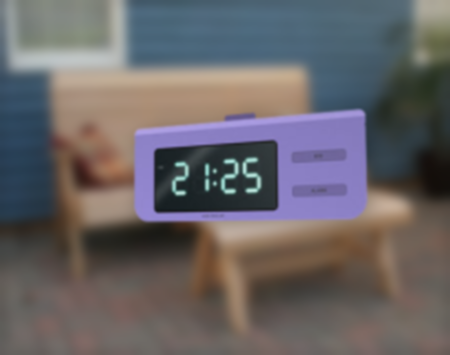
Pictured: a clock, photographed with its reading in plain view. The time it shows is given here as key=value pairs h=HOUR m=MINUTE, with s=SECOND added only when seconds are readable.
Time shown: h=21 m=25
